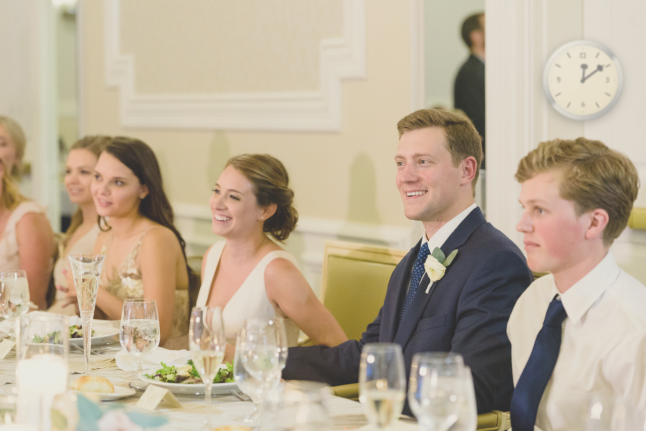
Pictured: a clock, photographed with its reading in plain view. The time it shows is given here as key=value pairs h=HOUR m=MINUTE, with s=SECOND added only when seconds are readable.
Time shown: h=12 m=9
